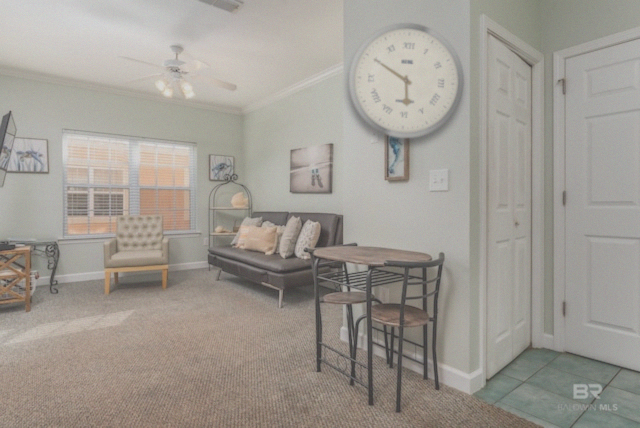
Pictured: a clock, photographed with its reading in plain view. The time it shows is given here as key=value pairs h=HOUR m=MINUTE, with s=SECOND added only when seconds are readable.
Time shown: h=5 m=50
